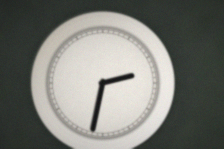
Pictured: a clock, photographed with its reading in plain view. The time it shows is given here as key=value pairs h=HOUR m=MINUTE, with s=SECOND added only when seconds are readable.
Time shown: h=2 m=32
